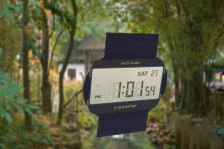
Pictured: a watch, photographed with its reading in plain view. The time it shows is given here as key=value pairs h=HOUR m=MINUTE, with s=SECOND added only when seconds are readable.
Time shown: h=1 m=1 s=54
